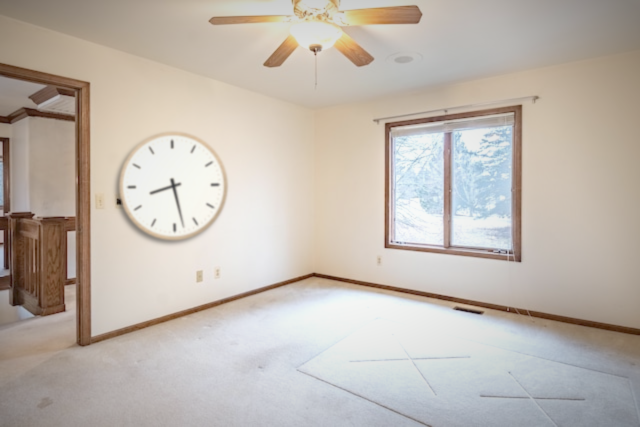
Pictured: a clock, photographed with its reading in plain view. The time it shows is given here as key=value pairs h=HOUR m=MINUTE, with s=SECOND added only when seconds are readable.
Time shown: h=8 m=28
